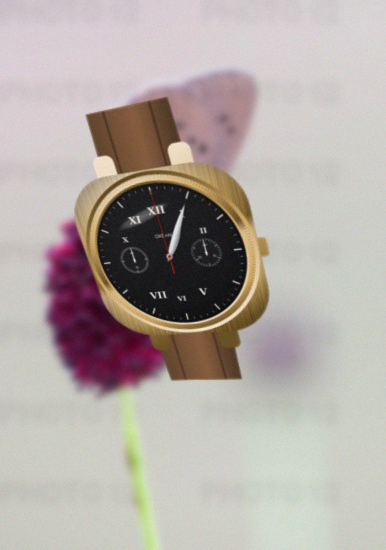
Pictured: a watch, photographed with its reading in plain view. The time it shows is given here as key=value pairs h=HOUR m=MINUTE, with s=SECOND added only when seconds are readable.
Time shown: h=1 m=5
